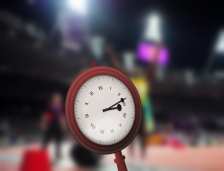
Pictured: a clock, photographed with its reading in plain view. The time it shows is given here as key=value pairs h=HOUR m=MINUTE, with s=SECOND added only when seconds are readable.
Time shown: h=3 m=13
